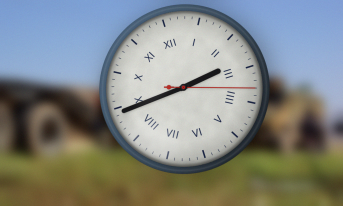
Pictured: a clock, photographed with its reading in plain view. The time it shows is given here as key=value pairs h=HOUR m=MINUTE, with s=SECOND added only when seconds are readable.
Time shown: h=2 m=44 s=18
